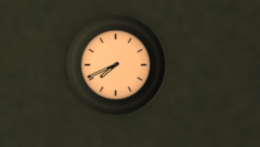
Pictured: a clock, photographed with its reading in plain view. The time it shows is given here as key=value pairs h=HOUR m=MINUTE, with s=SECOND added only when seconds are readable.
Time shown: h=7 m=41
